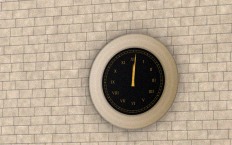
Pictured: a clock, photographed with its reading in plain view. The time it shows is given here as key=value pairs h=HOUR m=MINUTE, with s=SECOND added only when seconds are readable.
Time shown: h=12 m=1
